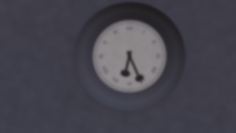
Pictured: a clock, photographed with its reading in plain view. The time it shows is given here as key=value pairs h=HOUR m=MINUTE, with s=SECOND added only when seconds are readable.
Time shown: h=6 m=26
